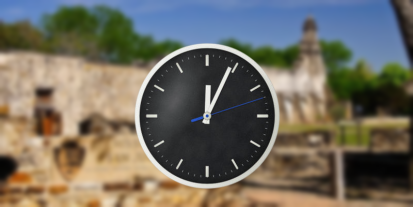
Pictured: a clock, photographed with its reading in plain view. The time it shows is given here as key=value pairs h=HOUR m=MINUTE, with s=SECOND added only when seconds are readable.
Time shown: h=12 m=4 s=12
